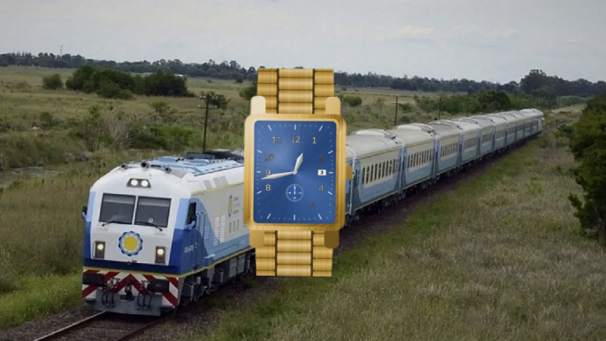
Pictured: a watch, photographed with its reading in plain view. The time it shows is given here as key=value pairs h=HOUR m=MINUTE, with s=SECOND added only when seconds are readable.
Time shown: h=12 m=43
